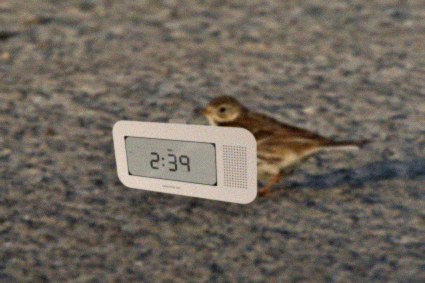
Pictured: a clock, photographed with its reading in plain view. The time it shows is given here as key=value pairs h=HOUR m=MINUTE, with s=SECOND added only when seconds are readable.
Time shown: h=2 m=39
